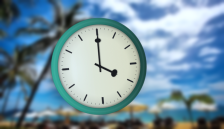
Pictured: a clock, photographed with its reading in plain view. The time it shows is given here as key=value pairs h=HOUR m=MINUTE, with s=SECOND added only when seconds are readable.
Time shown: h=4 m=0
